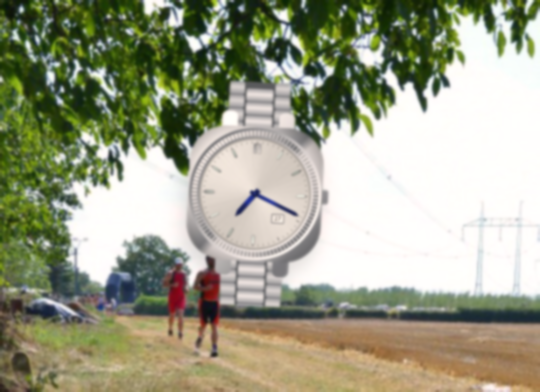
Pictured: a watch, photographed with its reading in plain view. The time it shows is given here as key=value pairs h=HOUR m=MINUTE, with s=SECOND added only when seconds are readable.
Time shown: h=7 m=19
